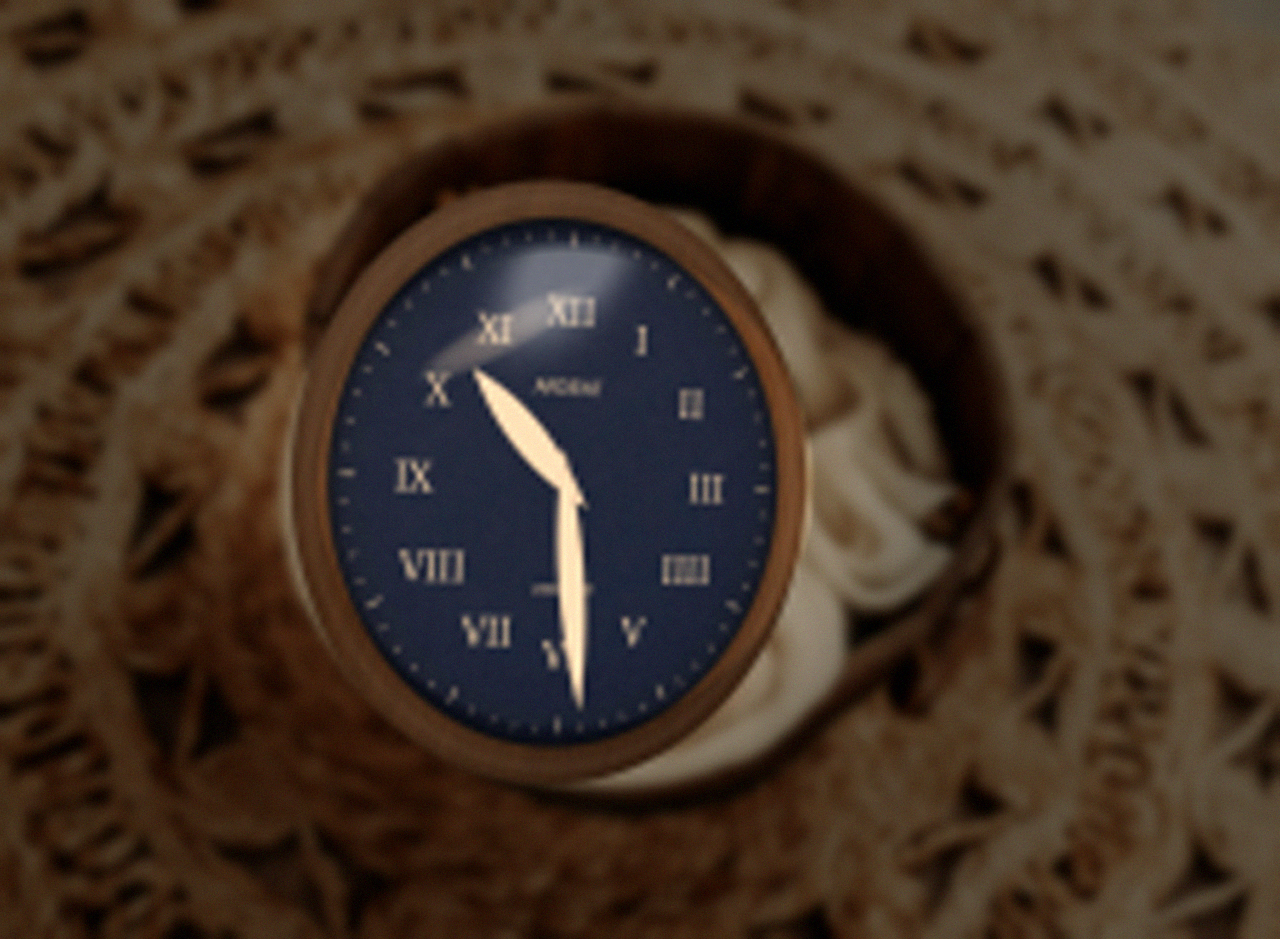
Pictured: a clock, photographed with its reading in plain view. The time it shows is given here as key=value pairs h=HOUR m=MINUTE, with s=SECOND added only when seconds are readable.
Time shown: h=10 m=29
